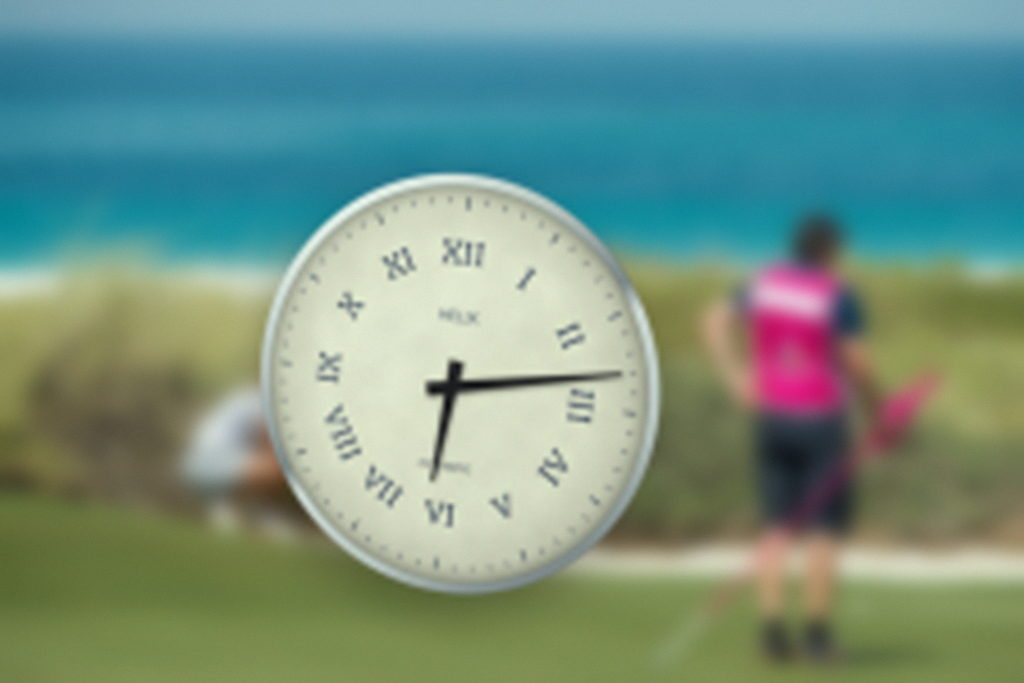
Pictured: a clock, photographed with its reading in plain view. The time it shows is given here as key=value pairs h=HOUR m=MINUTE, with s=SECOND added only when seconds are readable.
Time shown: h=6 m=13
